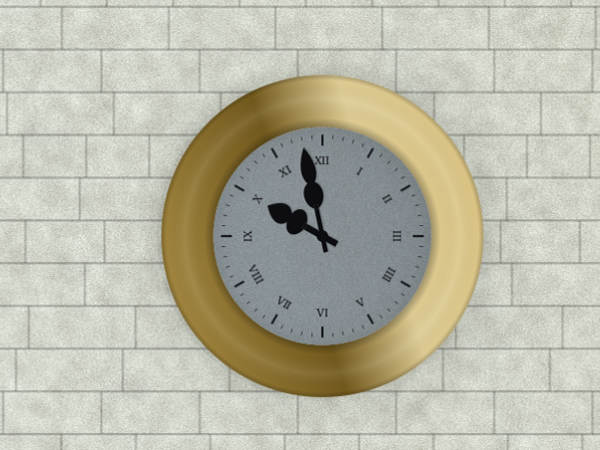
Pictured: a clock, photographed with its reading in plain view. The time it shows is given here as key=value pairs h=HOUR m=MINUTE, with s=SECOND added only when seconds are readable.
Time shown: h=9 m=58
